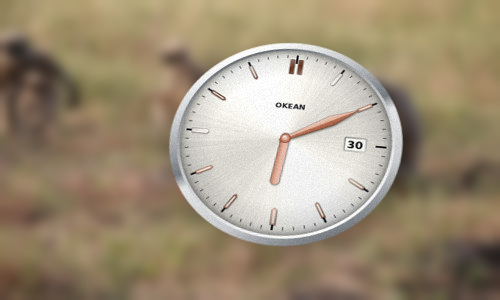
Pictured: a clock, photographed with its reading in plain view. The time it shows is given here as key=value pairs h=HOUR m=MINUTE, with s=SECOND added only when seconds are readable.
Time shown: h=6 m=10
